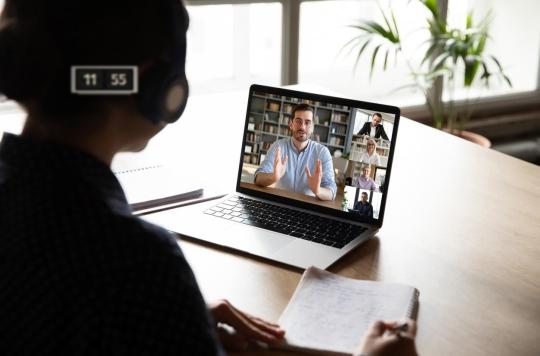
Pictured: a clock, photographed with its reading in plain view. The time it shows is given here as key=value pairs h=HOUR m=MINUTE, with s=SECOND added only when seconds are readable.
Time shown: h=11 m=55
